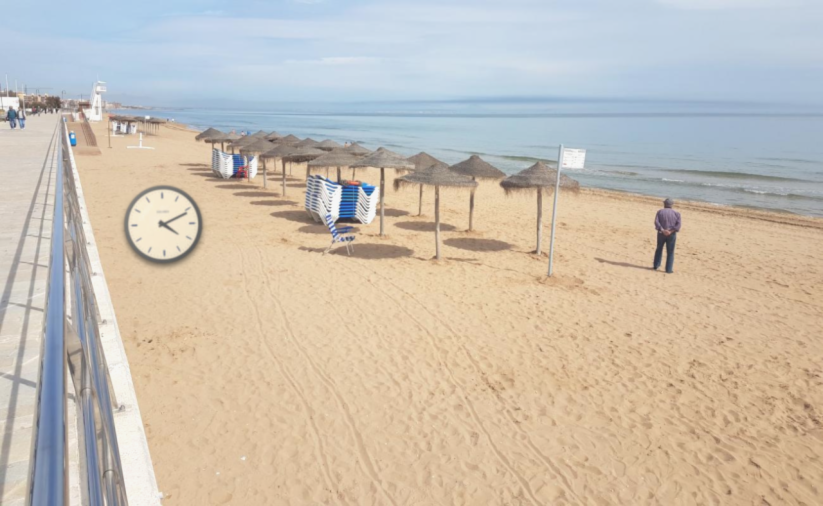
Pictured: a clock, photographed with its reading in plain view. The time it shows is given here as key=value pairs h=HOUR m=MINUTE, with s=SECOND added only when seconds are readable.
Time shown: h=4 m=11
